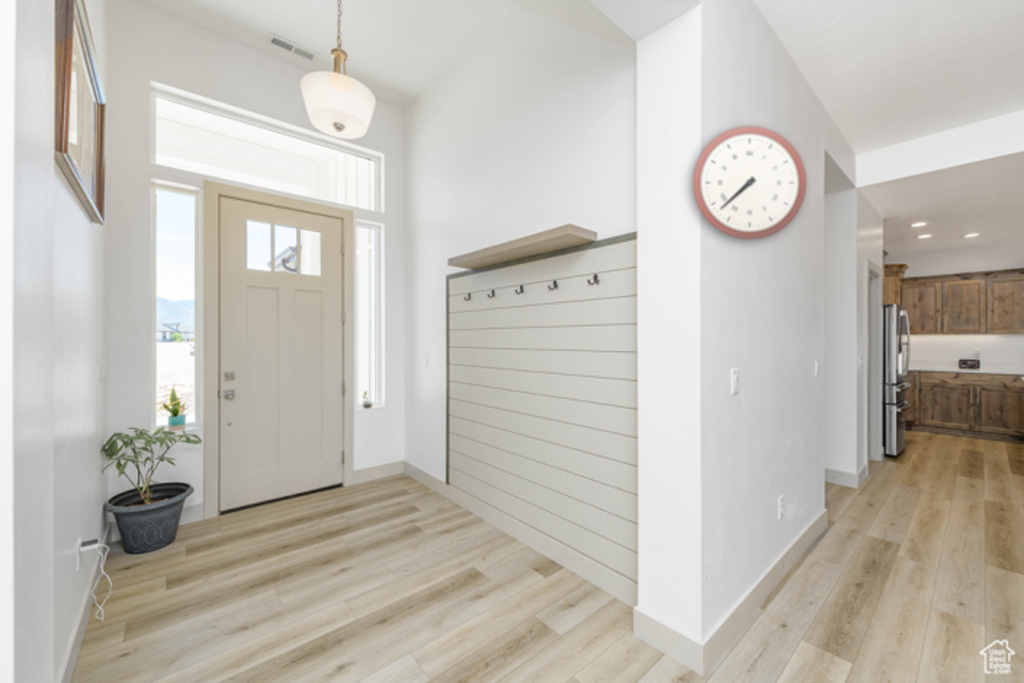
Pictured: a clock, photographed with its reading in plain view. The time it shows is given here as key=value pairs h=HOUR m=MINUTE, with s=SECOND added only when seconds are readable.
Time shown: h=7 m=38
